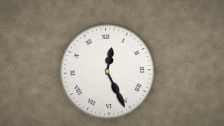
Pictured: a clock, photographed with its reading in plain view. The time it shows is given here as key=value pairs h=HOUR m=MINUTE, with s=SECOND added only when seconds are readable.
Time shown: h=12 m=26
